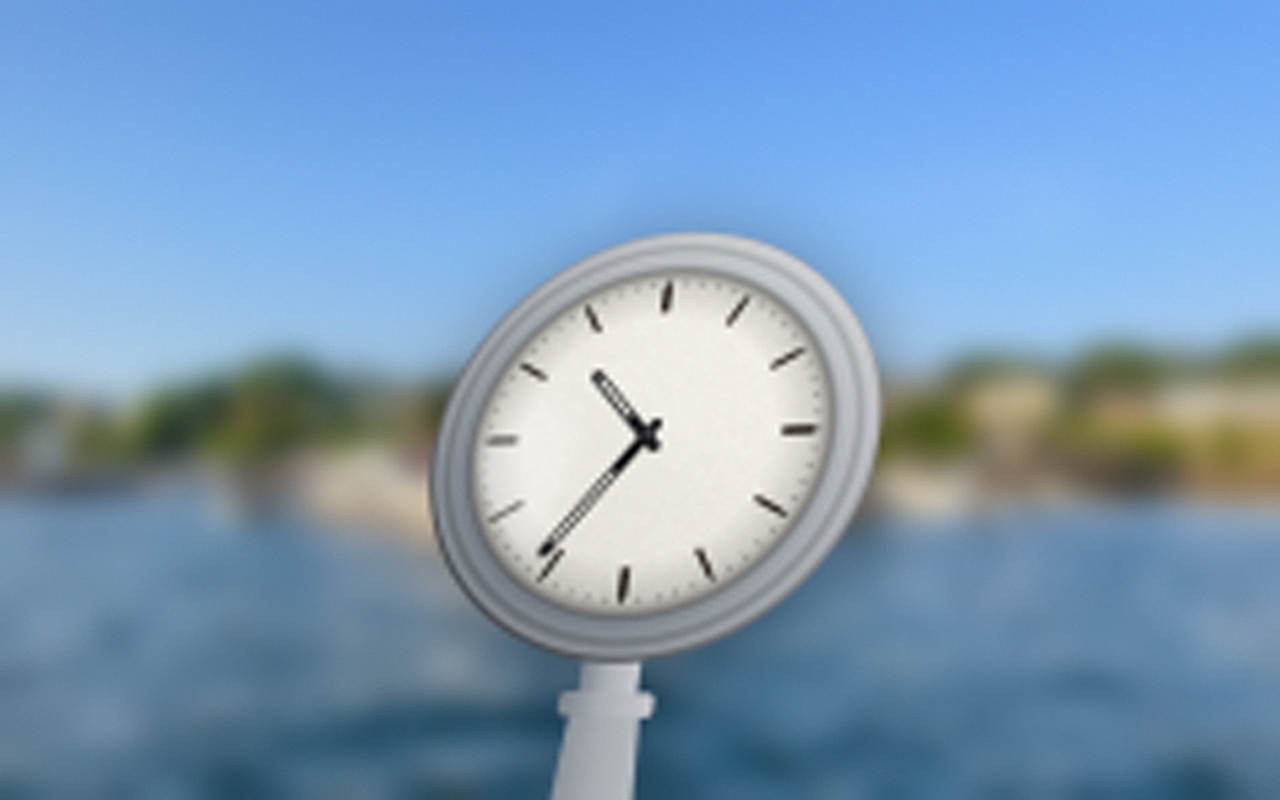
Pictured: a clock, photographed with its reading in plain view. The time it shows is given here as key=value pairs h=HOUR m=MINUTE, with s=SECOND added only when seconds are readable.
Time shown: h=10 m=36
